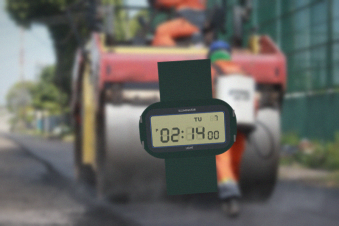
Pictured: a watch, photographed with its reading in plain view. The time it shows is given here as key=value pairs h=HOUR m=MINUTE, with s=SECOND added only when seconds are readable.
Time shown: h=2 m=14 s=0
